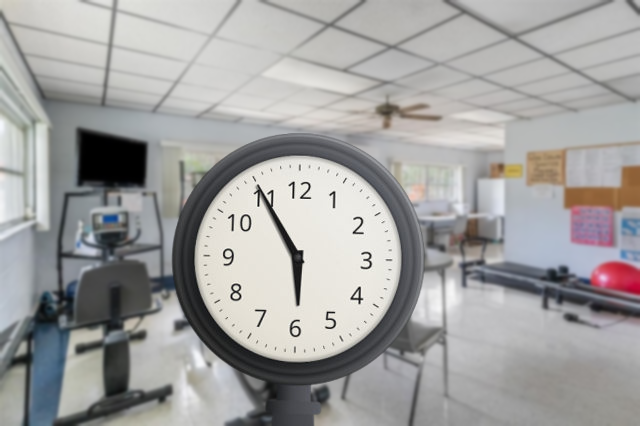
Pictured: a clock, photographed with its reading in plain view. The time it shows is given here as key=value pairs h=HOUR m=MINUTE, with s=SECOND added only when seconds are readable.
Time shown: h=5 m=55
